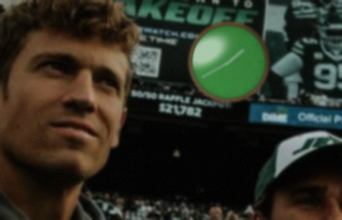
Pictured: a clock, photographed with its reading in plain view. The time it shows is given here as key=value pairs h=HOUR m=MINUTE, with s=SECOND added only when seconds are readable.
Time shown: h=1 m=40
